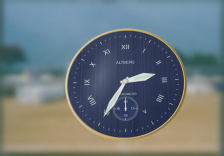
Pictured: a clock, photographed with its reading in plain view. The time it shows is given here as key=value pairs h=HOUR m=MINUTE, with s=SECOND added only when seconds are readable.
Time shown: h=2 m=35
